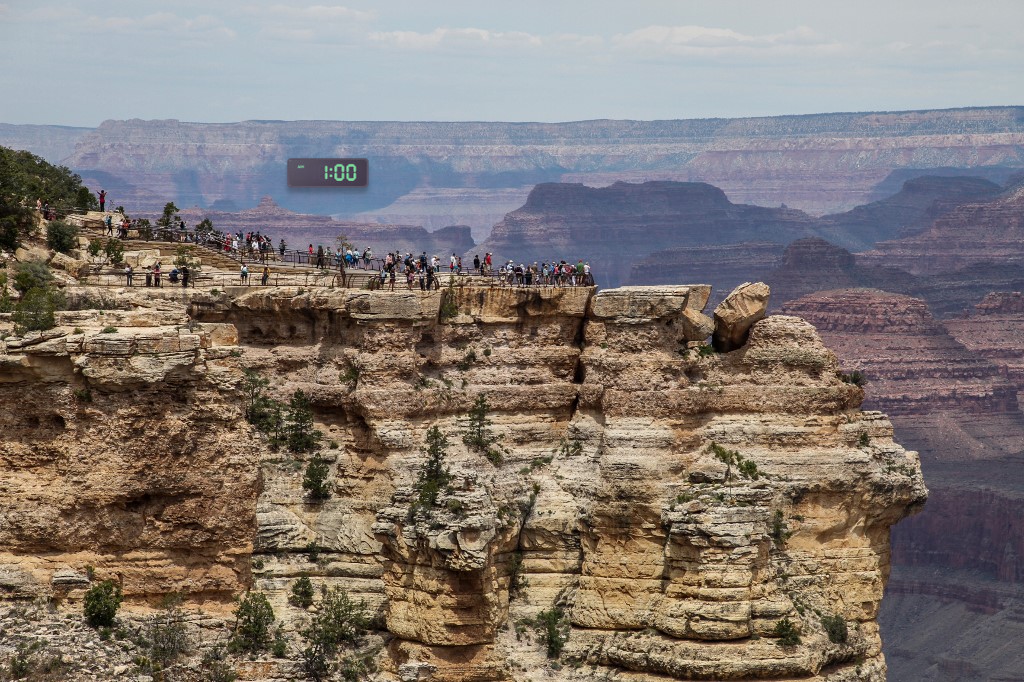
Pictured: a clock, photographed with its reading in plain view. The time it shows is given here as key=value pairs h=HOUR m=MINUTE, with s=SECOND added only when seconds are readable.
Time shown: h=1 m=0
